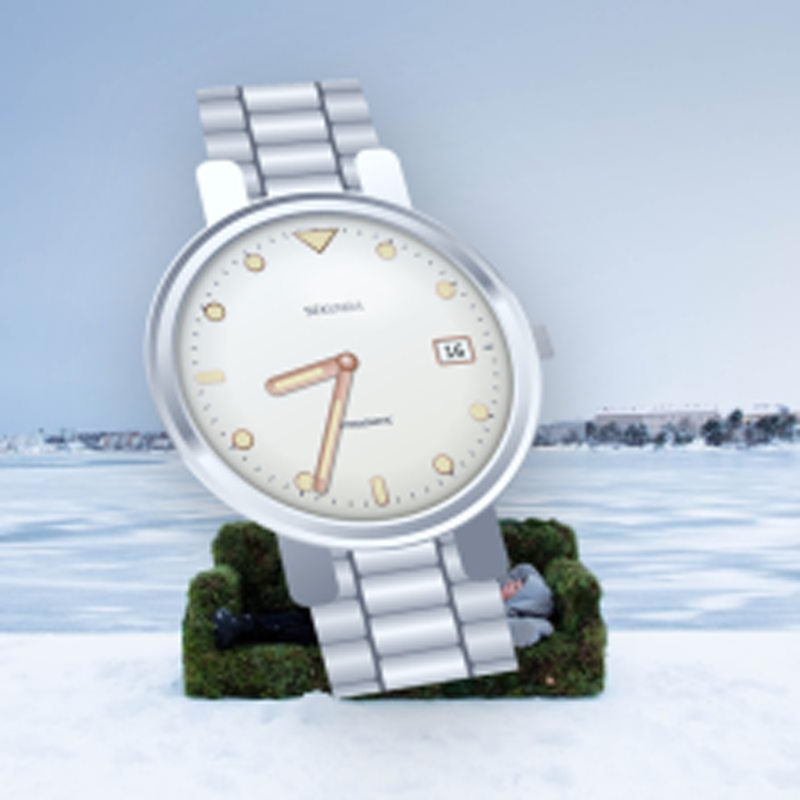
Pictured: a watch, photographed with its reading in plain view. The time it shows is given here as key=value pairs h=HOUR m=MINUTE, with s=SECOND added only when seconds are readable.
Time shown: h=8 m=34
